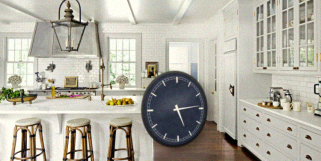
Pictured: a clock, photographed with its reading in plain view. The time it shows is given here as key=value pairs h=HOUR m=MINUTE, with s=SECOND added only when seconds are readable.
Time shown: h=5 m=14
